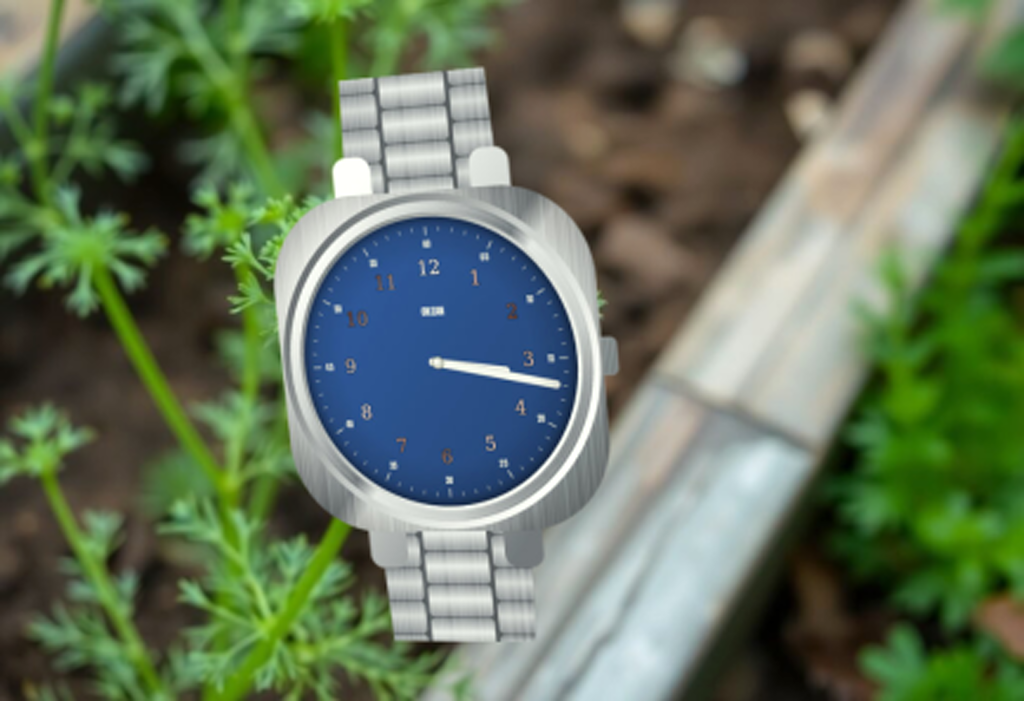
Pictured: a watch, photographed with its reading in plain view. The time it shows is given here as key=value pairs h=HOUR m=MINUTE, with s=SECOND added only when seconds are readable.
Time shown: h=3 m=17
